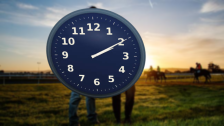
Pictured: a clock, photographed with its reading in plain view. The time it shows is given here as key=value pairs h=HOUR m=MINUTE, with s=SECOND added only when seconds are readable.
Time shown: h=2 m=10
